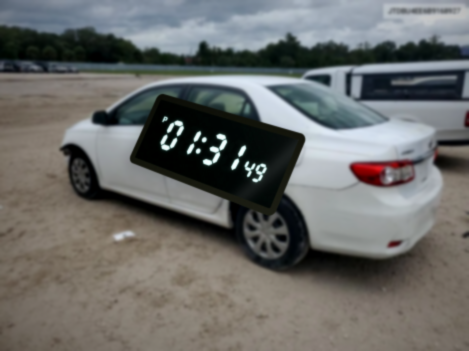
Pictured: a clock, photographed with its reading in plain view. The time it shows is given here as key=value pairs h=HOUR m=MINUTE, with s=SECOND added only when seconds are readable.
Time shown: h=1 m=31 s=49
